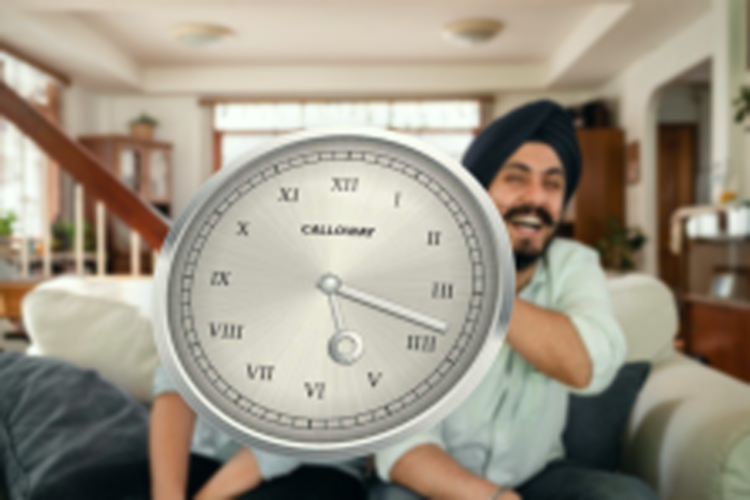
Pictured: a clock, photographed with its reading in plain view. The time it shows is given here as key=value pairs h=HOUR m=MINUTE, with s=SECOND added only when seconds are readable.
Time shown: h=5 m=18
